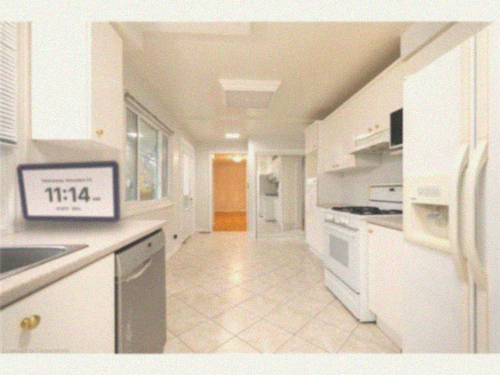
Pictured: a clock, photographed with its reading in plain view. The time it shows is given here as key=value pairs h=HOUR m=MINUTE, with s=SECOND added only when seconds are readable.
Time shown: h=11 m=14
